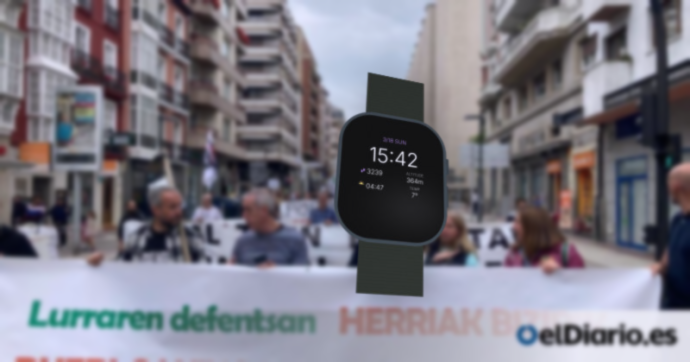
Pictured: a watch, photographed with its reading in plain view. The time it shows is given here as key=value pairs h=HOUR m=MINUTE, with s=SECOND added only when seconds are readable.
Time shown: h=15 m=42
